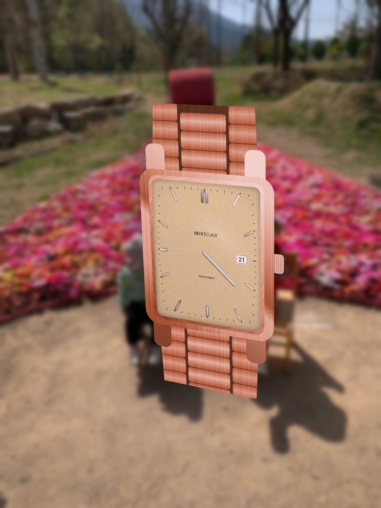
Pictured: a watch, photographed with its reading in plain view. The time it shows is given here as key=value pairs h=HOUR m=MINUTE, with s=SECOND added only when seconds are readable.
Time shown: h=4 m=22
